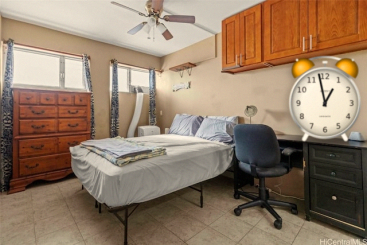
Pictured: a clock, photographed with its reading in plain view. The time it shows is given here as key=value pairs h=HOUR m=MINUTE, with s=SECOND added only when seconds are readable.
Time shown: h=12 m=58
